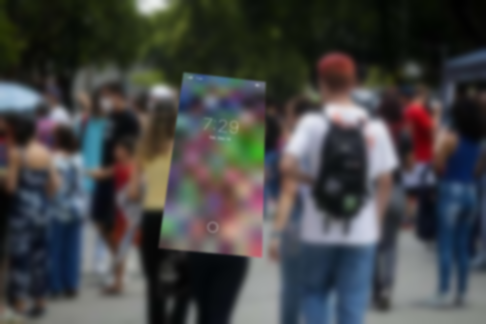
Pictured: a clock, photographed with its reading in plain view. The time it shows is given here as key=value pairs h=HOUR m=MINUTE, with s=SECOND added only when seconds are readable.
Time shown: h=7 m=29
